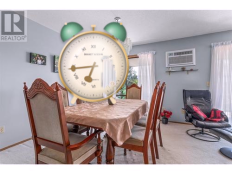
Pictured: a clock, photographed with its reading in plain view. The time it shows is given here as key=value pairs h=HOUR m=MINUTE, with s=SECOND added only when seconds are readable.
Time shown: h=6 m=44
